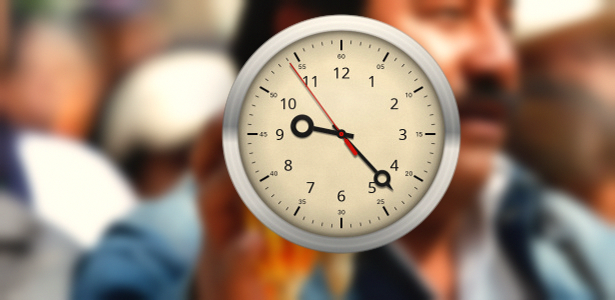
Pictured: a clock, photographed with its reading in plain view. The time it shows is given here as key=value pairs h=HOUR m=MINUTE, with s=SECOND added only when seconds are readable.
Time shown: h=9 m=22 s=54
